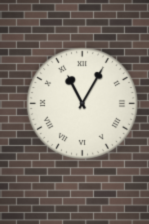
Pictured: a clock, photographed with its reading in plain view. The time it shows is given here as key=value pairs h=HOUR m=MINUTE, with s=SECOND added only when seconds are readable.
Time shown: h=11 m=5
